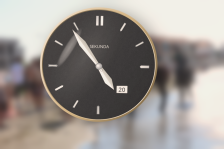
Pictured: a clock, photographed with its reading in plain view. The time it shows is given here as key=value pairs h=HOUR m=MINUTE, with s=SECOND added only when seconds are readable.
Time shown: h=4 m=54
